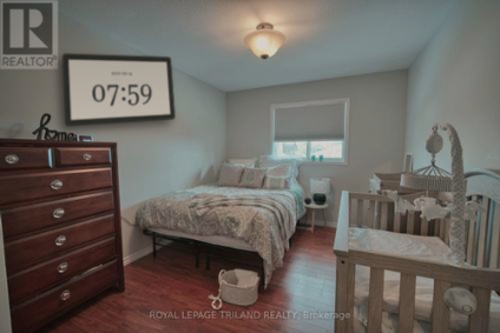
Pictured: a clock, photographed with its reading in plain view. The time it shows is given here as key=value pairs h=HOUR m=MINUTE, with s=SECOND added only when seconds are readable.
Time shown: h=7 m=59
